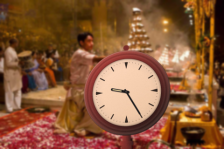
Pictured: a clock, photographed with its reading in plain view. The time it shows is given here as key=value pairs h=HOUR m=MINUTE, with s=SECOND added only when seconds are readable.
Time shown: h=9 m=25
